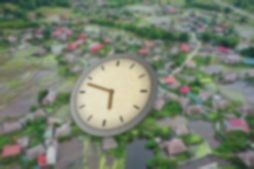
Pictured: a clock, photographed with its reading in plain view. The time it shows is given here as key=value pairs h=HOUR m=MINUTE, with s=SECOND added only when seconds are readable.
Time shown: h=5 m=48
